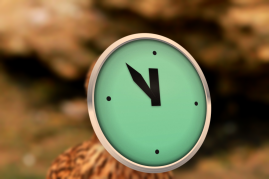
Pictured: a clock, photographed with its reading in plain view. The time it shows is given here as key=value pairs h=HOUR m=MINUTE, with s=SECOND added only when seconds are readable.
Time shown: h=11 m=53
